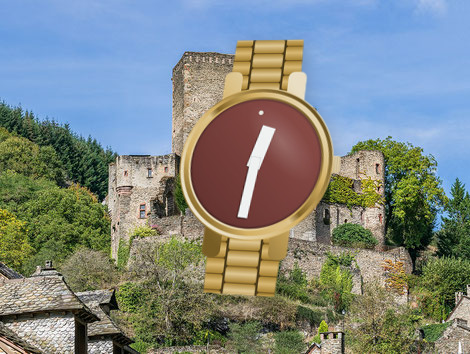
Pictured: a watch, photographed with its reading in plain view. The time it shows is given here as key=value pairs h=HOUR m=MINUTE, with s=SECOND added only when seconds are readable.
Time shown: h=12 m=31
